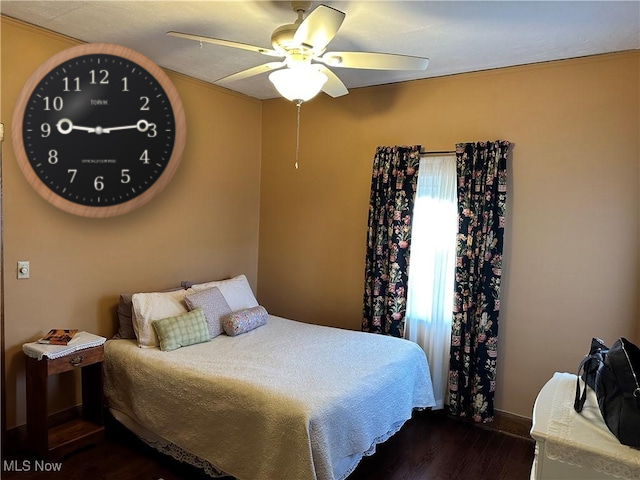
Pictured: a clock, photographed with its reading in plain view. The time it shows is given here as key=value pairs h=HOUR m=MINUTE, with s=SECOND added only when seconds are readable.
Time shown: h=9 m=14
